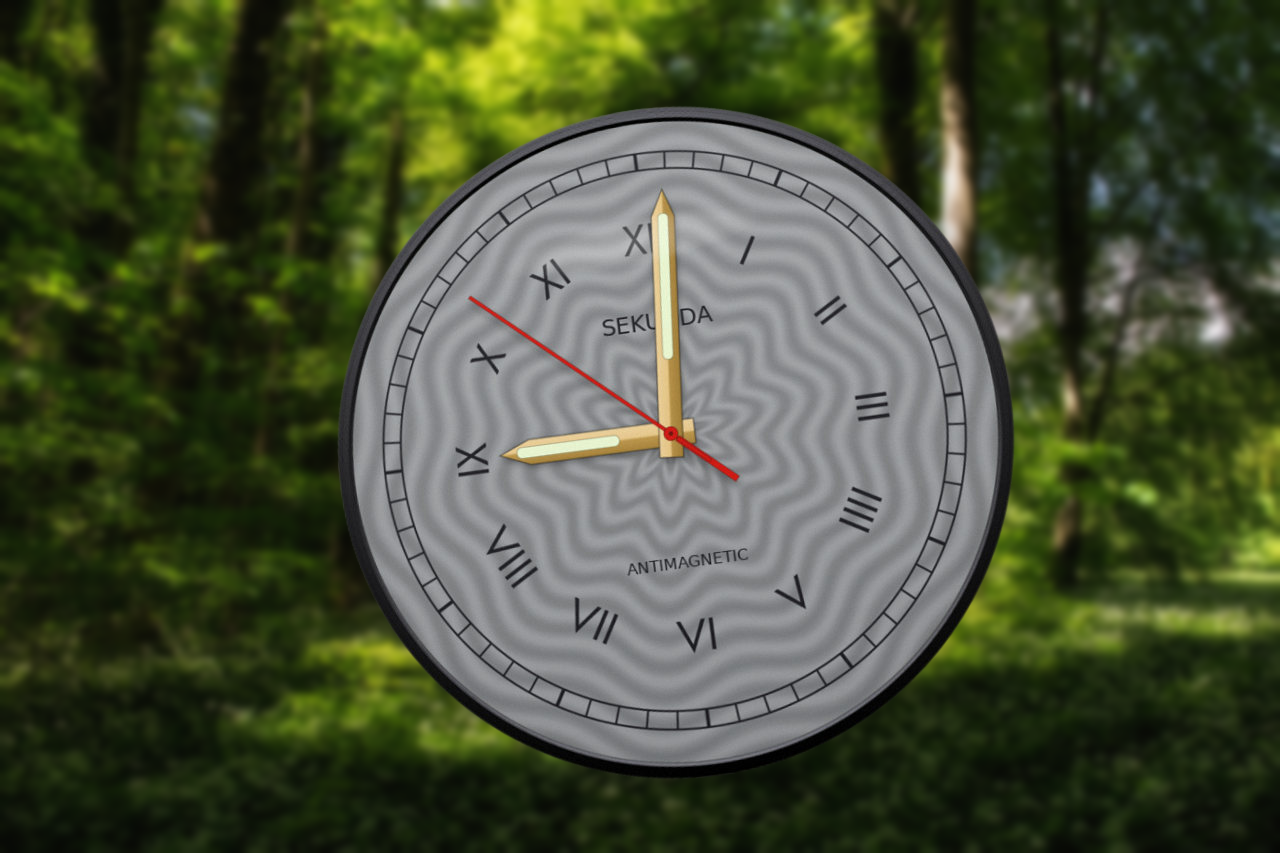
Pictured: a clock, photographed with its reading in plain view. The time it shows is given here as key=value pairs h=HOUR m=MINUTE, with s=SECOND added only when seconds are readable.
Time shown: h=9 m=0 s=52
